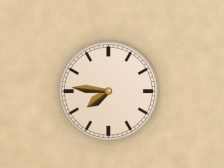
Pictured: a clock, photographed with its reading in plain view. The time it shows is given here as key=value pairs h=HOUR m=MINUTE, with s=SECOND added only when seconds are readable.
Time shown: h=7 m=46
